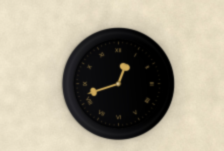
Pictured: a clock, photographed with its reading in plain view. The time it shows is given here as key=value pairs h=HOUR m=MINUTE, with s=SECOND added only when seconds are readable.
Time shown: h=12 m=42
